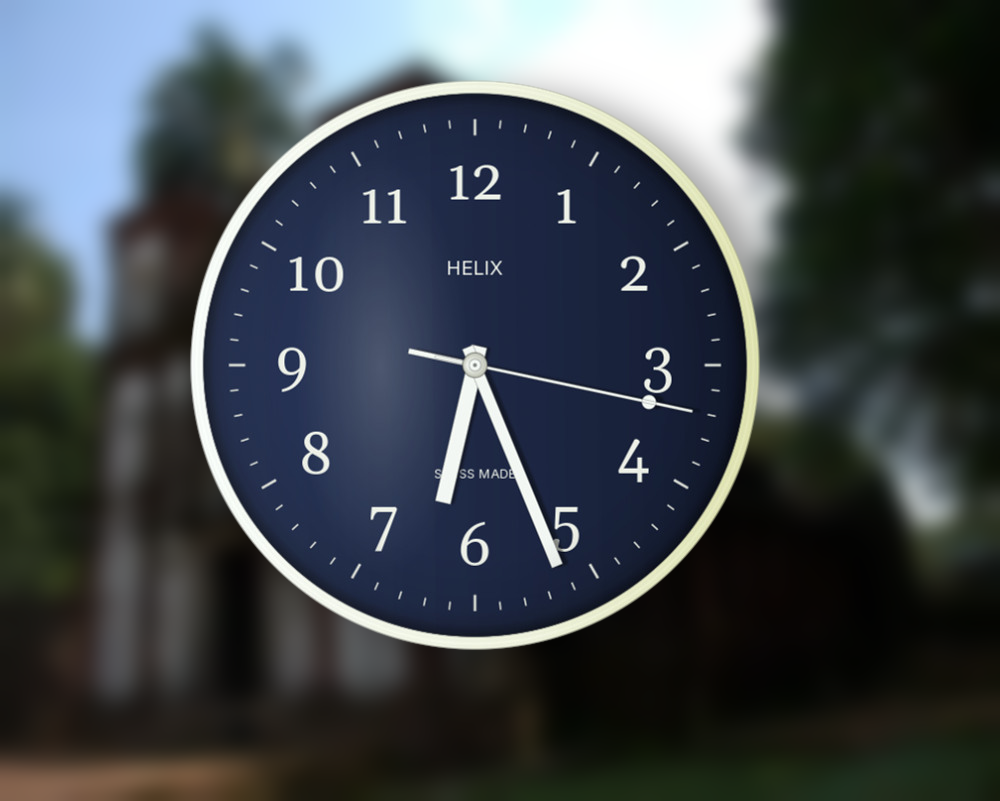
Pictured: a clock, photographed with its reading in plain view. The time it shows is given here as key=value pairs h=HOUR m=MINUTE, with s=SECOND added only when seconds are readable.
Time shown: h=6 m=26 s=17
